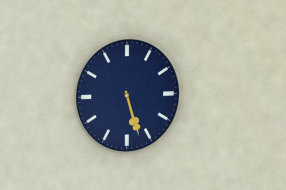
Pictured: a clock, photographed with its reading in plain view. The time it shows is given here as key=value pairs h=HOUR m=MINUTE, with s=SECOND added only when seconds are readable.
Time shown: h=5 m=27
